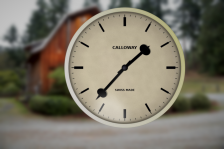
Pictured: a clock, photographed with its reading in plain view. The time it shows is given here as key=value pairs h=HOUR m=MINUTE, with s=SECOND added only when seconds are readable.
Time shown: h=1 m=37
